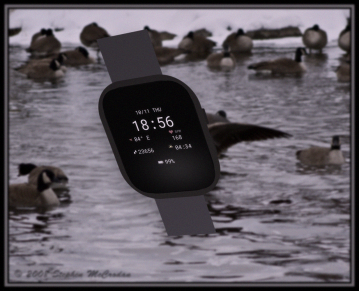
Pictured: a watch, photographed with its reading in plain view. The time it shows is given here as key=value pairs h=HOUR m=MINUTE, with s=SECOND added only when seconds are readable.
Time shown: h=18 m=56
